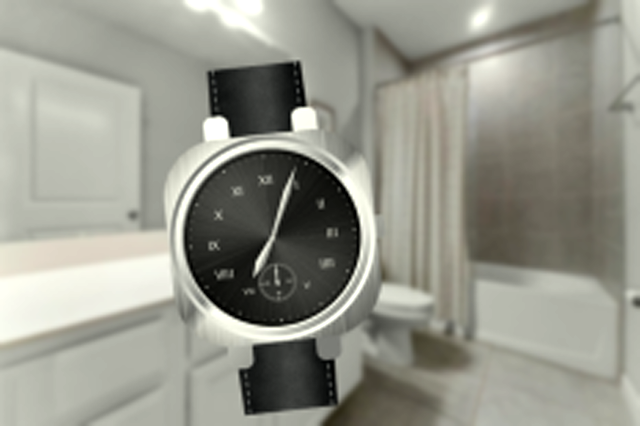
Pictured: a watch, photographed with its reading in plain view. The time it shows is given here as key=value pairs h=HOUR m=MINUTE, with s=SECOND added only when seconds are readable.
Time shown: h=7 m=4
